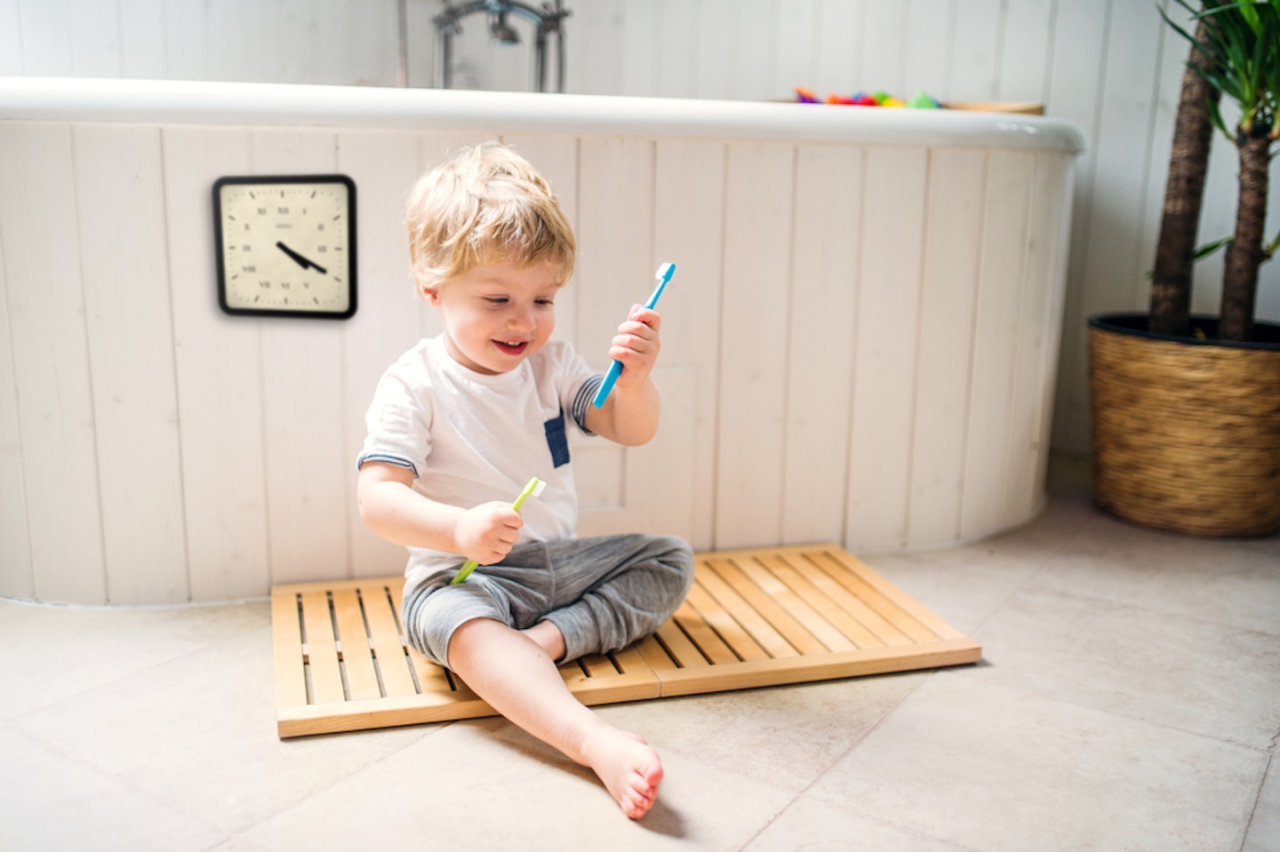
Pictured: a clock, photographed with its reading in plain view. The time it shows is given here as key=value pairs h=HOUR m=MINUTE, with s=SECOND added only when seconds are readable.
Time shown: h=4 m=20
